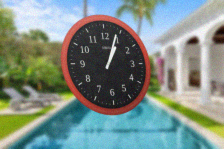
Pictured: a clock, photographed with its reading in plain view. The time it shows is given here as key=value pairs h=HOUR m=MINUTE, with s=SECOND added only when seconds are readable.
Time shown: h=1 m=4
